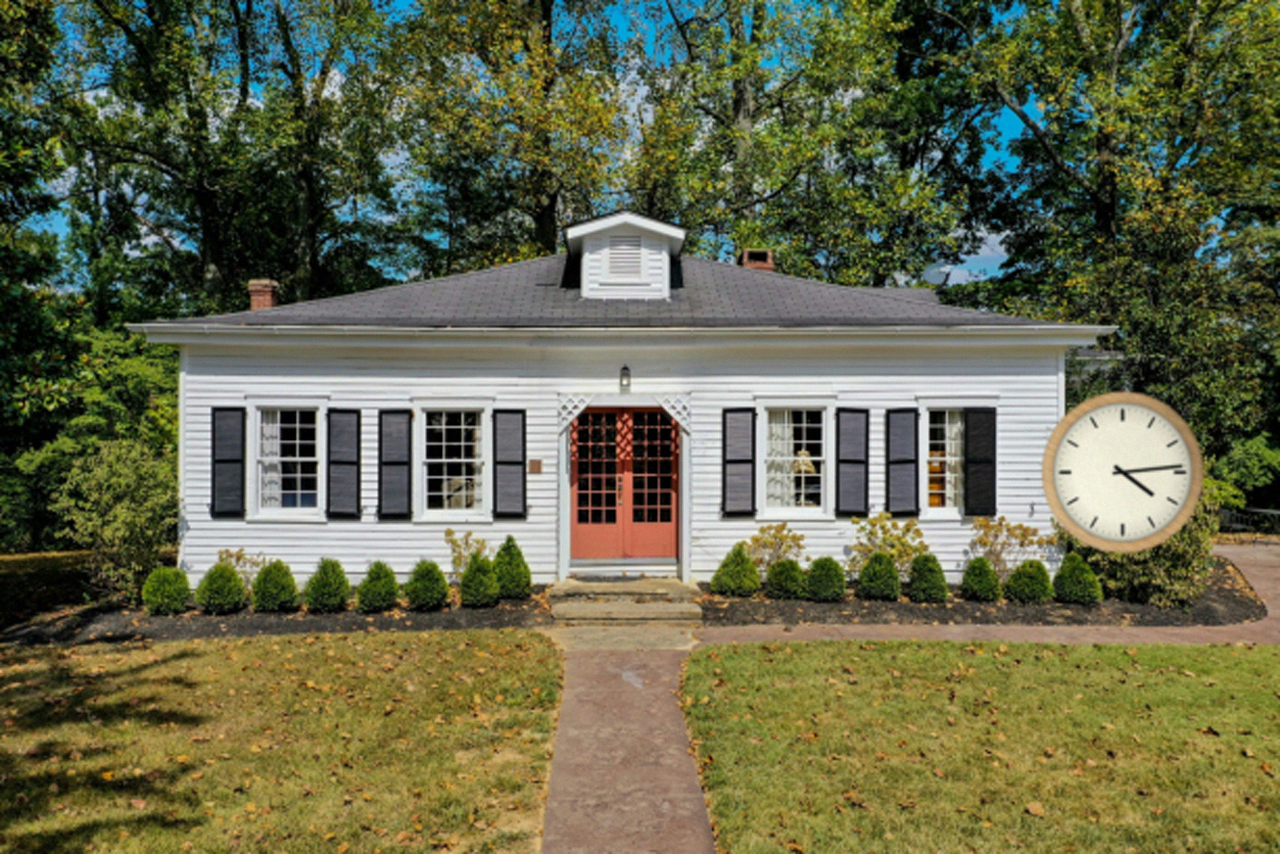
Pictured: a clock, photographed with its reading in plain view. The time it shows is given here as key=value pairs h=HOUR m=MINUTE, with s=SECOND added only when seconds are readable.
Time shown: h=4 m=14
